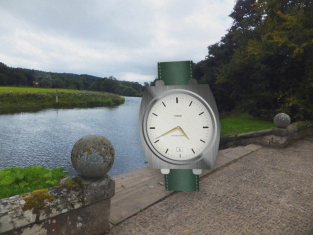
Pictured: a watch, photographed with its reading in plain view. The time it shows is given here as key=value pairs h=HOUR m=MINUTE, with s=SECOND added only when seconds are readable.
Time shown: h=4 m=41
